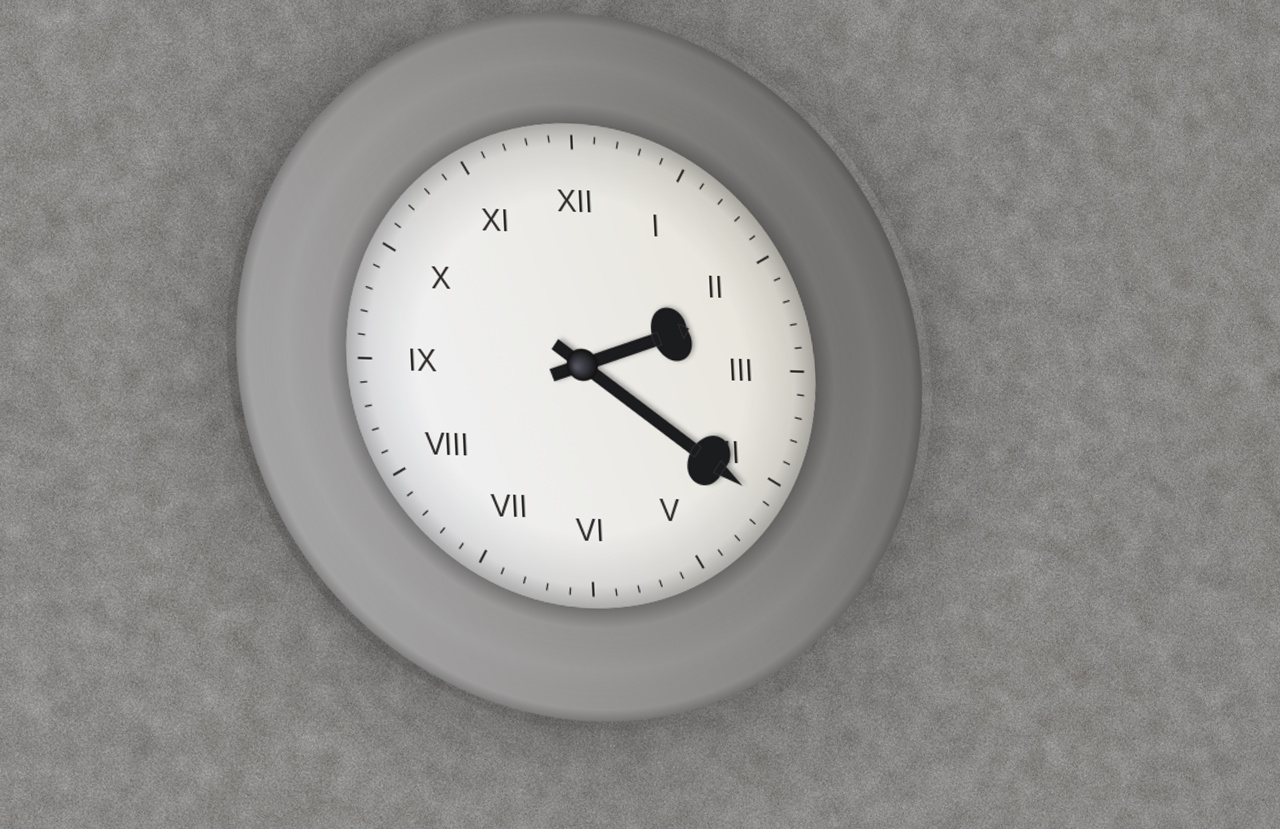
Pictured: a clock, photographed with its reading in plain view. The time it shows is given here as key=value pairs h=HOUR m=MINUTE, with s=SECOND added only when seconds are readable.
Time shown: h=2 m=21
